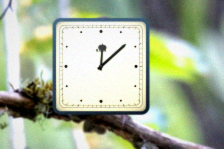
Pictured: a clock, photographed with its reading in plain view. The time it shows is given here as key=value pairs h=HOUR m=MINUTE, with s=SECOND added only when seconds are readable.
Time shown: h=12 m=8
